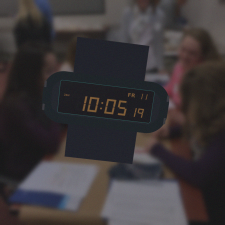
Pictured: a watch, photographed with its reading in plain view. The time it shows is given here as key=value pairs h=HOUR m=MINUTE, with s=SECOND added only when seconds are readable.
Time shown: h=10 m=5 s=19
